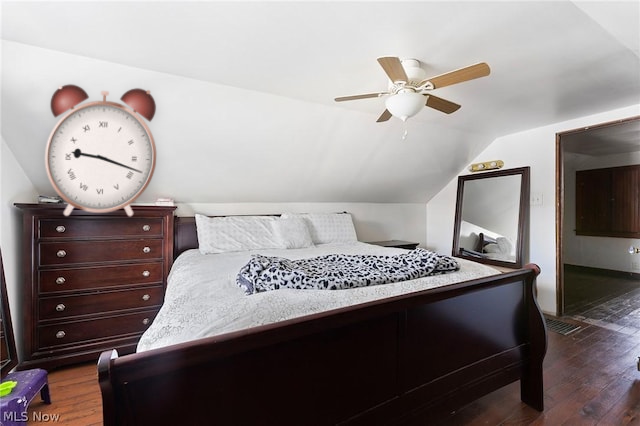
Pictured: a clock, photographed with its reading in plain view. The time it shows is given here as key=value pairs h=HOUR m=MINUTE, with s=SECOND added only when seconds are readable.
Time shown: h=9 m=18
